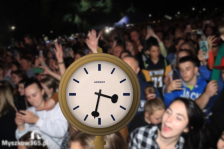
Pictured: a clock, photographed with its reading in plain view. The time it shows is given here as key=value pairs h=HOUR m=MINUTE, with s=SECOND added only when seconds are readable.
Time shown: h=3 m=32
